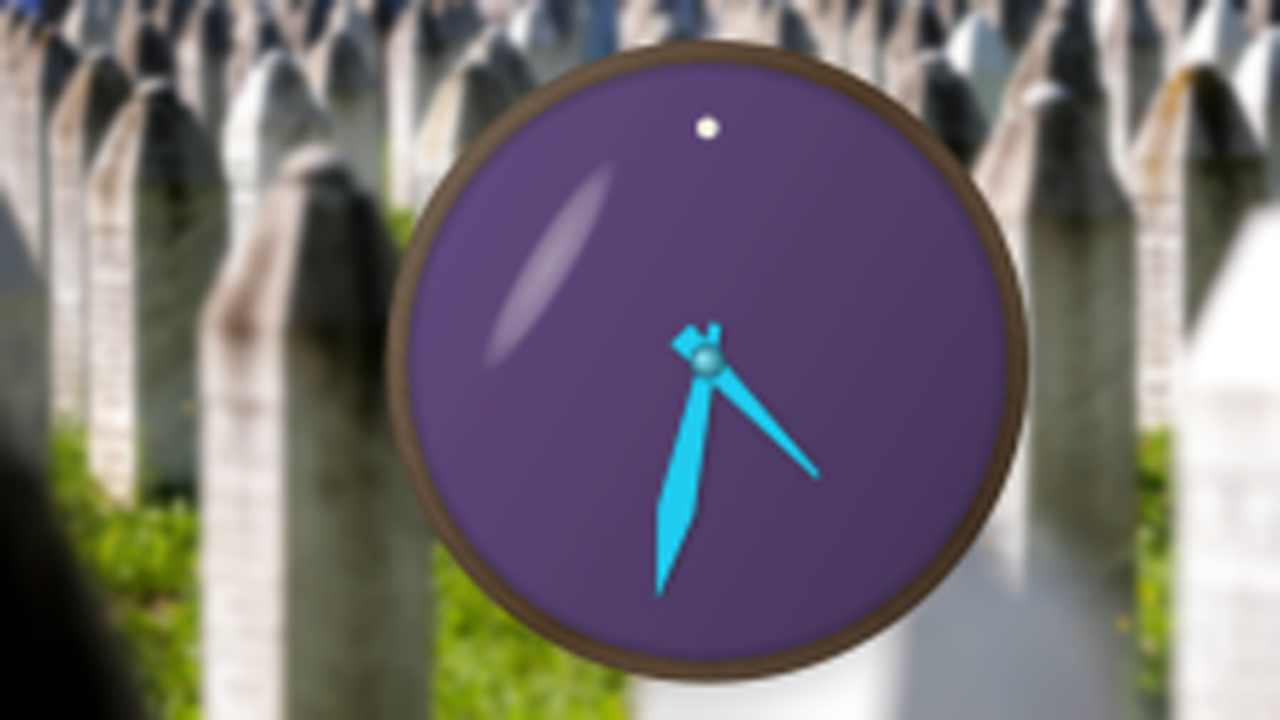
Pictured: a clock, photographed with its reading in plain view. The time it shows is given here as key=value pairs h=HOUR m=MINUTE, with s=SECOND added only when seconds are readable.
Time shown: h=4 m=32
